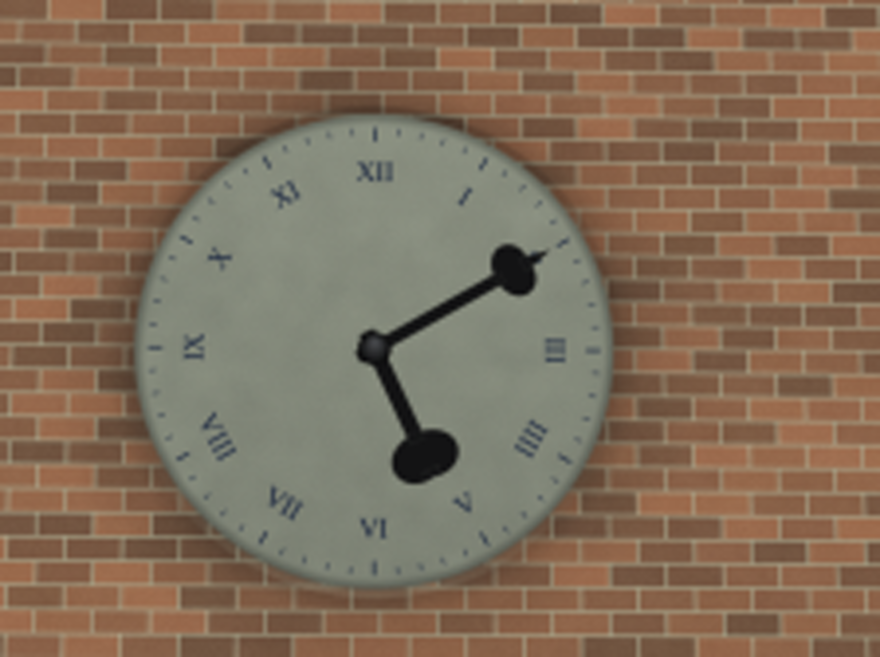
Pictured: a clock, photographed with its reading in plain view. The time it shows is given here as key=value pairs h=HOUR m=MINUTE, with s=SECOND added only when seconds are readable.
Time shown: h=5 m=10
